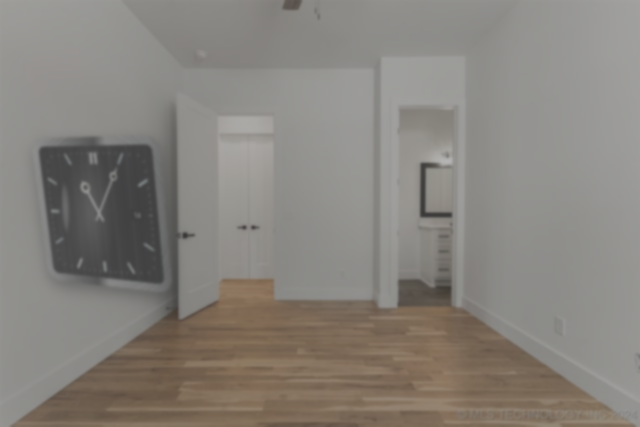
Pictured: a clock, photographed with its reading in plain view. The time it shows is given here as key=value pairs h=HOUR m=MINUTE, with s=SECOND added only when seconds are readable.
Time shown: h=11 m=5
